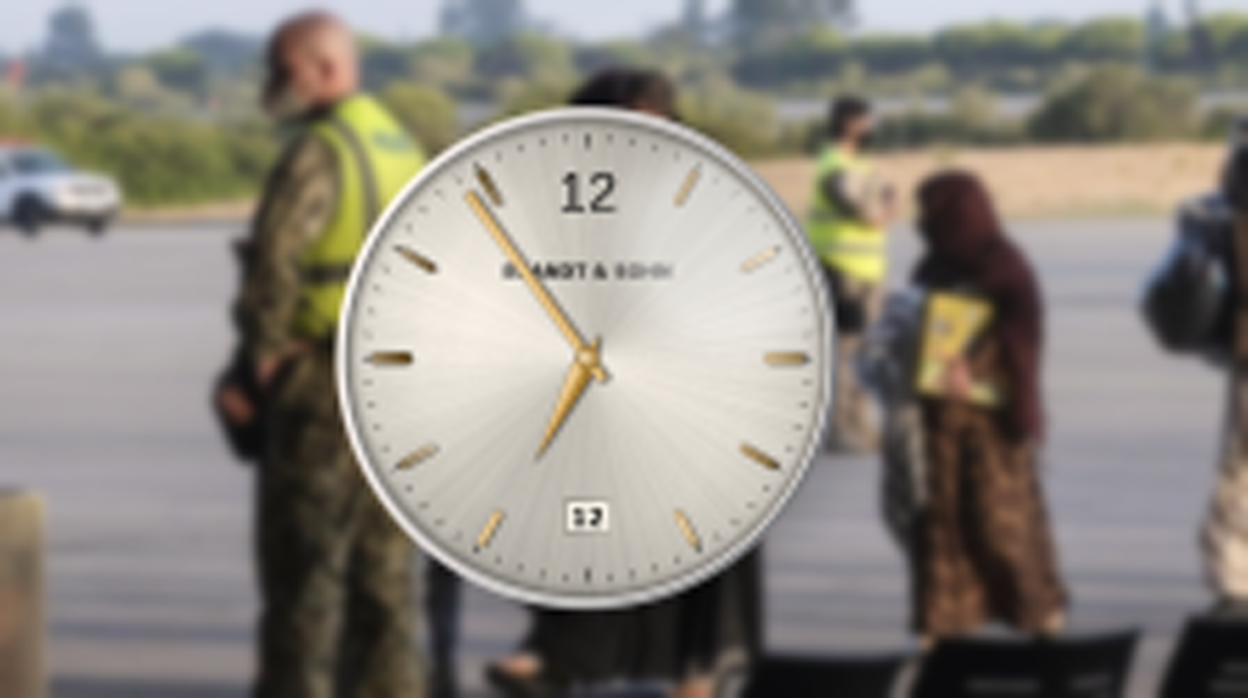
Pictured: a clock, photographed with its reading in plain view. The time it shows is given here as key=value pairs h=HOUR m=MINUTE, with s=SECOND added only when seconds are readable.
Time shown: h=6 m=54
